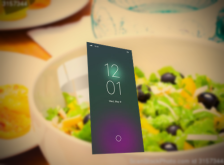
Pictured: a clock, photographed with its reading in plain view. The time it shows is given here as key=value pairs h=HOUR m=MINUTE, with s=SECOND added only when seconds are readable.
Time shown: h=12 m=1
